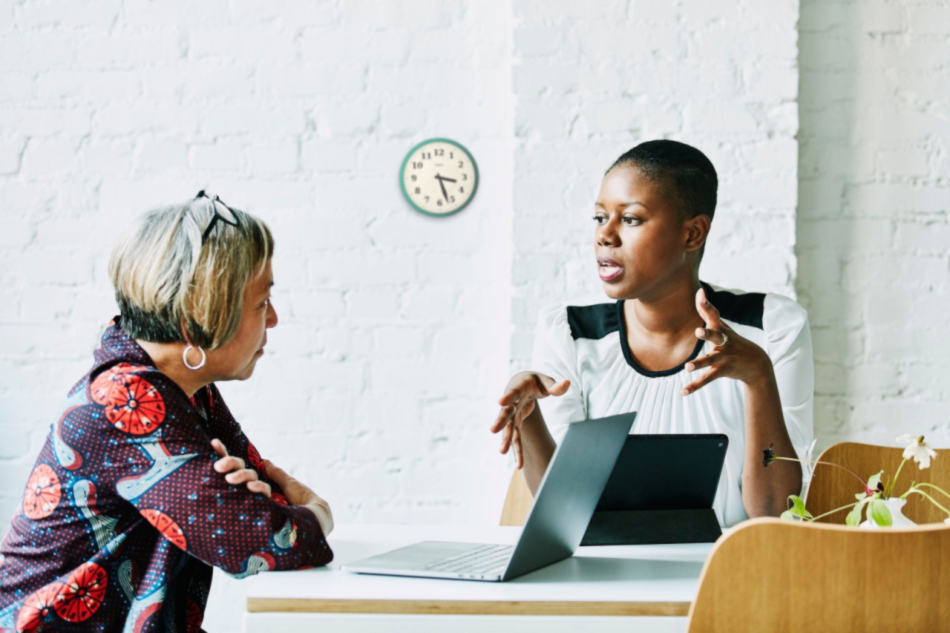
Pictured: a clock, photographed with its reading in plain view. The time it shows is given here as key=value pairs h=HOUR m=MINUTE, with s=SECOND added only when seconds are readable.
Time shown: h=3 m=27
